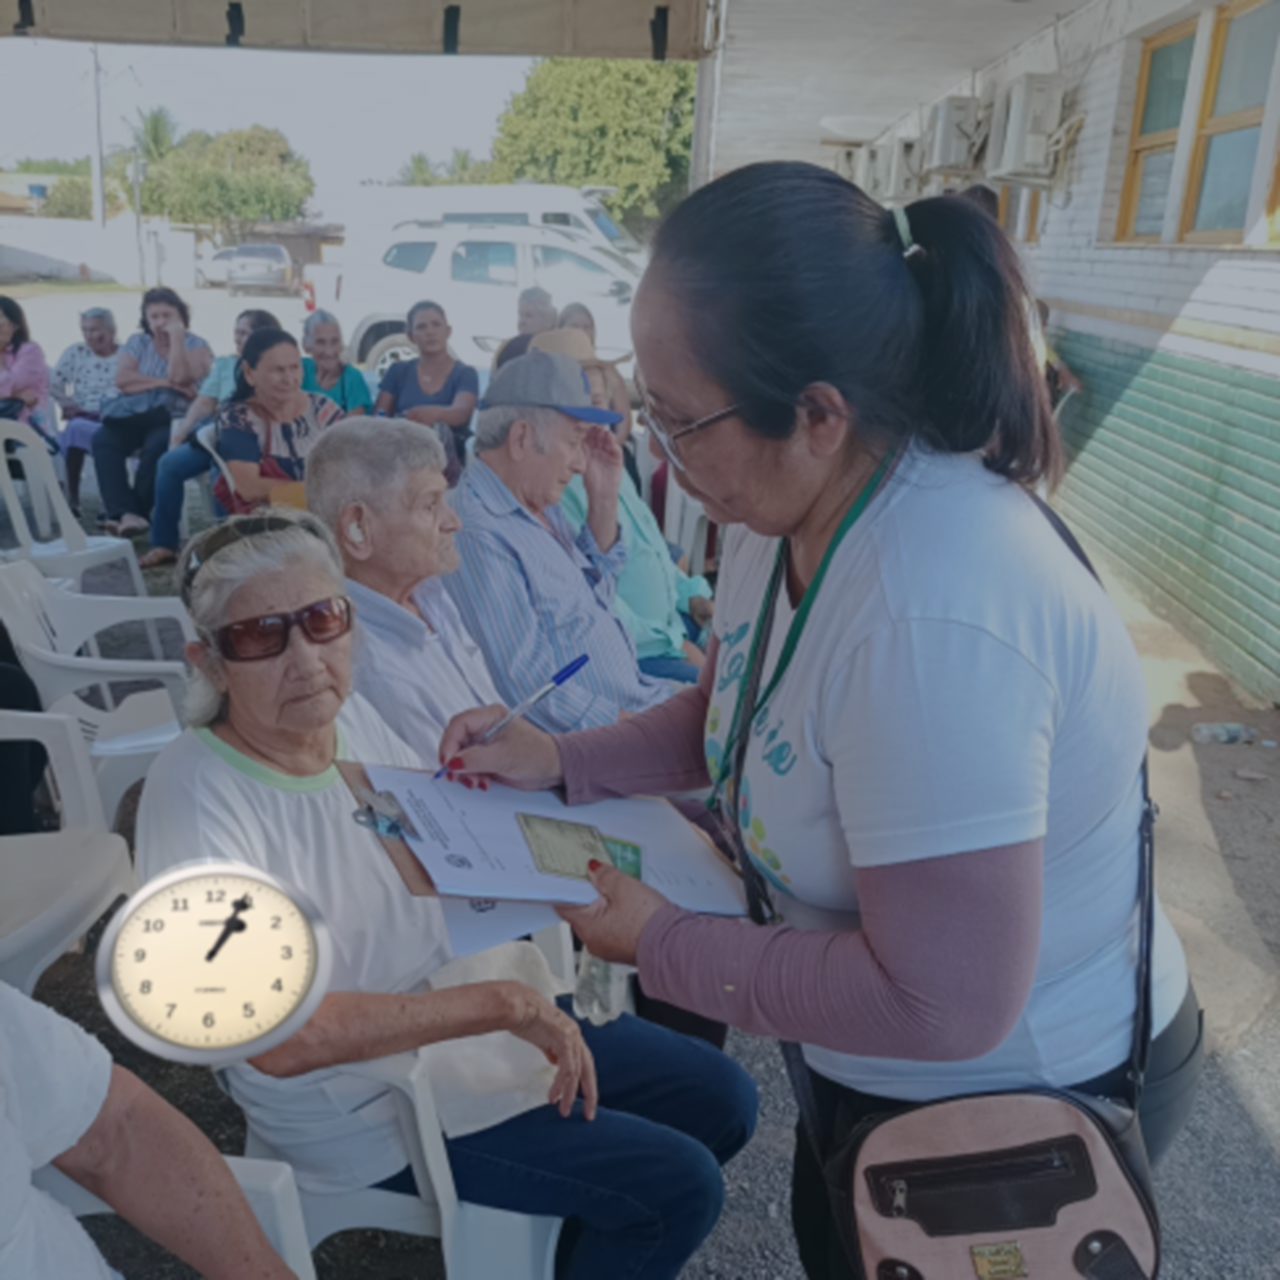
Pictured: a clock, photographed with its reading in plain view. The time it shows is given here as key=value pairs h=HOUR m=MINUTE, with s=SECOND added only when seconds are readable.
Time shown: h=1 m=4
